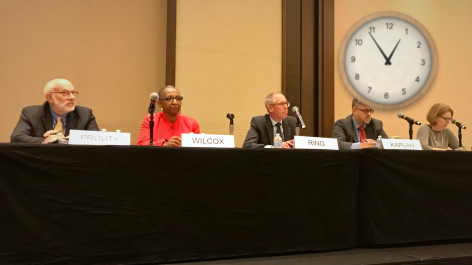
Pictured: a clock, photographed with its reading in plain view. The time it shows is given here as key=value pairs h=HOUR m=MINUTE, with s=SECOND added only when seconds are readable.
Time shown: h=12 m=54
